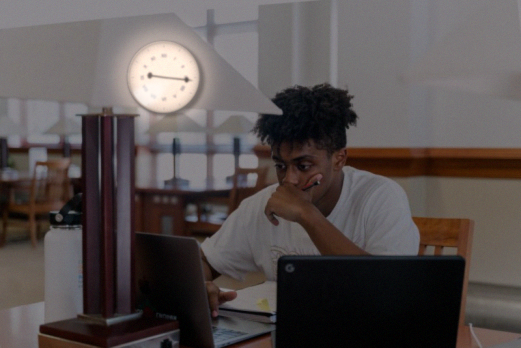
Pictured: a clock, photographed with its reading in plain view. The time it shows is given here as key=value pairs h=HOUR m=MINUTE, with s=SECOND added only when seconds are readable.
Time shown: h=9 m=16
